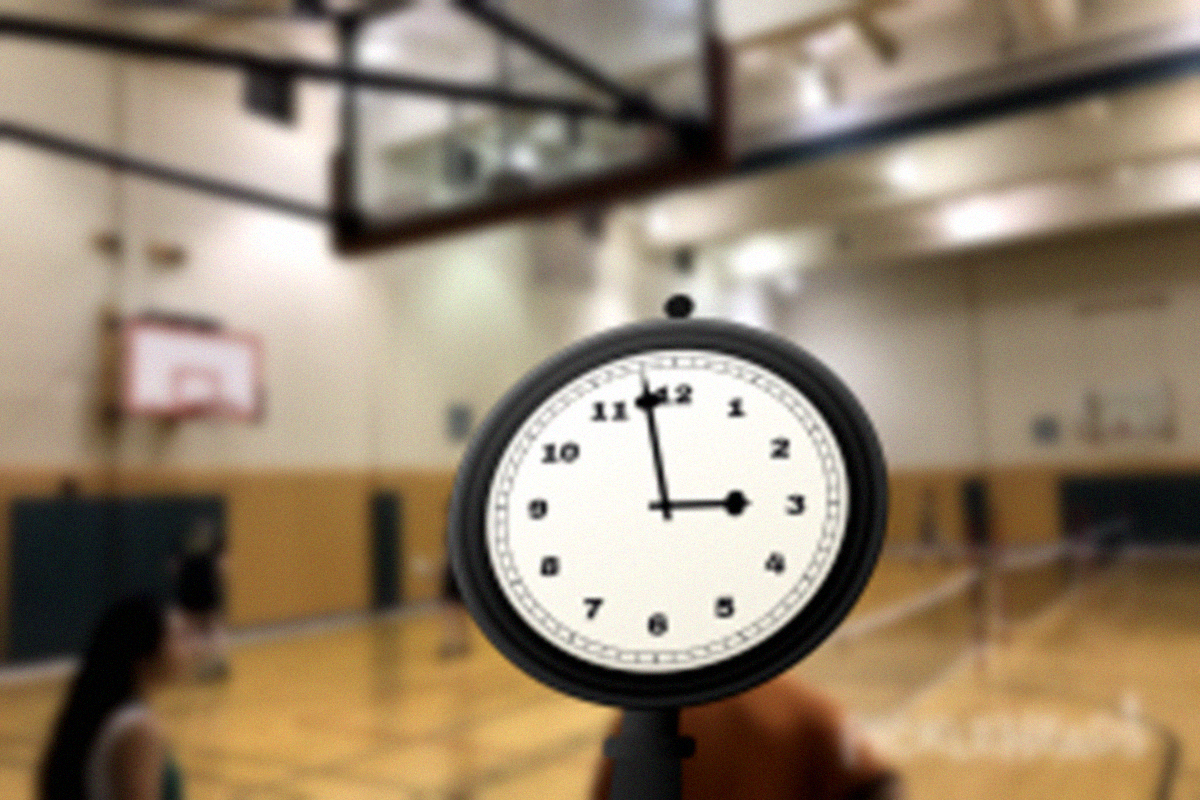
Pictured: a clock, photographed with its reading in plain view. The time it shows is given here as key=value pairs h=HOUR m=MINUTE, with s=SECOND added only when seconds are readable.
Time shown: h=2 m=58
